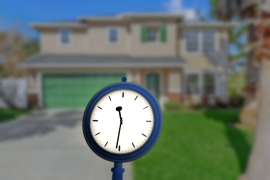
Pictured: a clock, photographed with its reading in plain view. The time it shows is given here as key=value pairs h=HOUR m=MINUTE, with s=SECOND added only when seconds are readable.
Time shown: h=11 m=31
